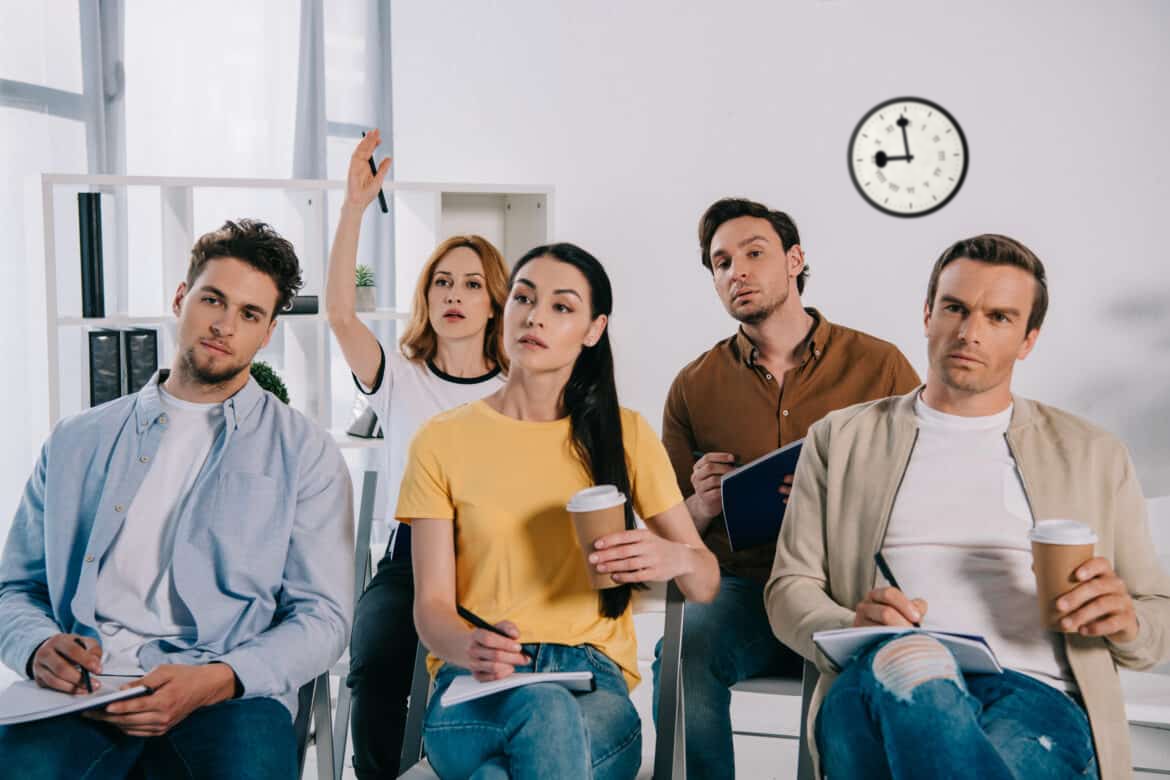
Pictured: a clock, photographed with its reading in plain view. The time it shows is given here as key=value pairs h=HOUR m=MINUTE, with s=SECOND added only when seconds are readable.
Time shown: h=8 m=59
